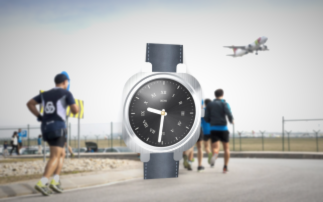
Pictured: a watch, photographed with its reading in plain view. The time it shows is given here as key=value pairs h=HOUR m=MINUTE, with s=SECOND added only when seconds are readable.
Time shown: h=9 m=31
